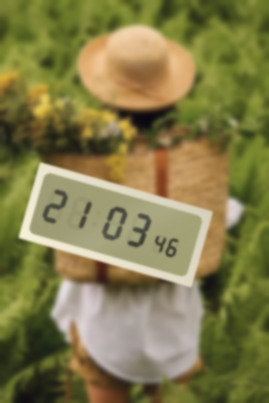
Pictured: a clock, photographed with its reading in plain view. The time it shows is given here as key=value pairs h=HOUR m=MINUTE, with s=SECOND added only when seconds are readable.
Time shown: h=21 m=3 s=46
